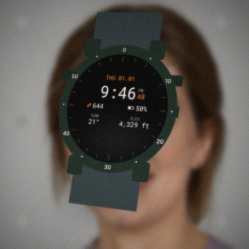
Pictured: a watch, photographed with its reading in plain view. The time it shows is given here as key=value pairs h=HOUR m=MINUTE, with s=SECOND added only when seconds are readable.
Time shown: h=9 m=46
